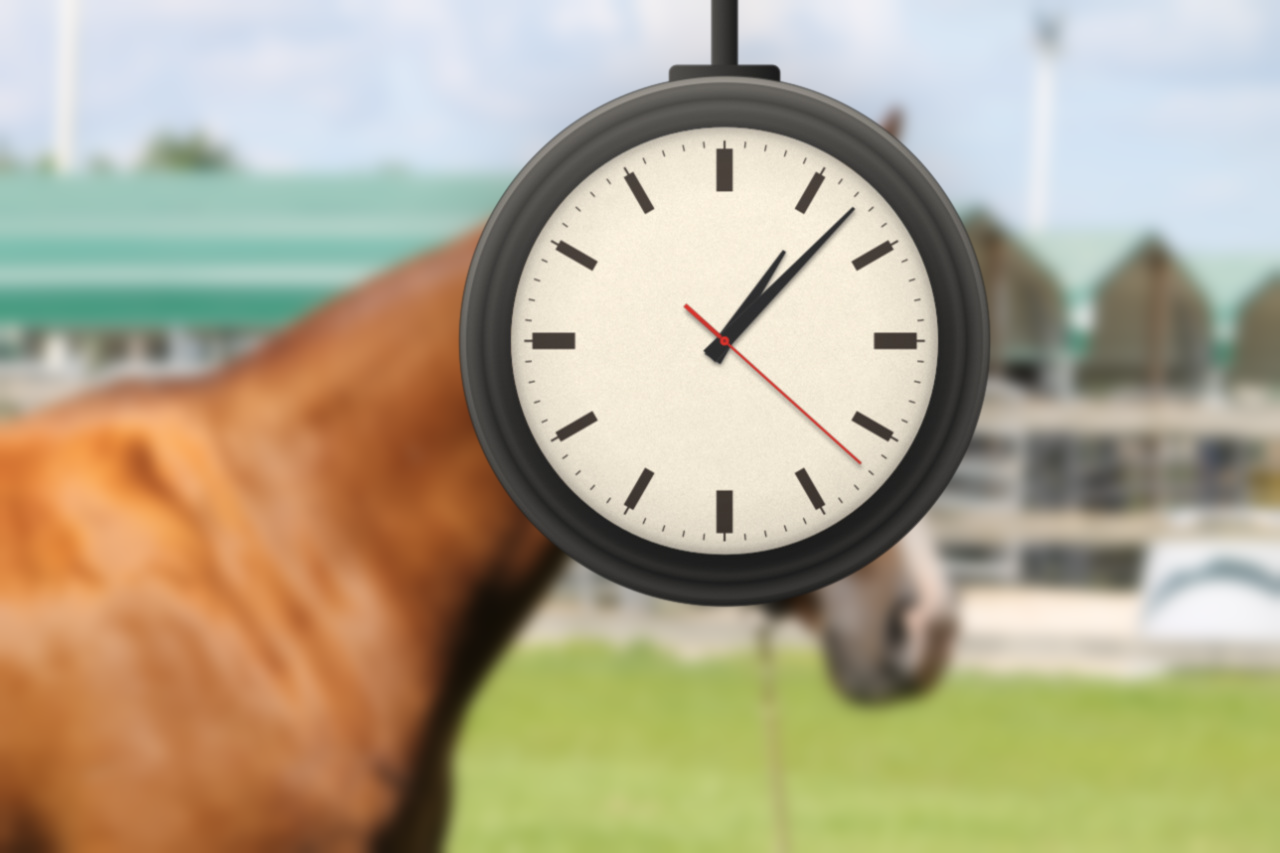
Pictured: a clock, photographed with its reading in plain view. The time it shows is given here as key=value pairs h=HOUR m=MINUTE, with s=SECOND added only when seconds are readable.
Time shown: h=1 m=7 s=22
